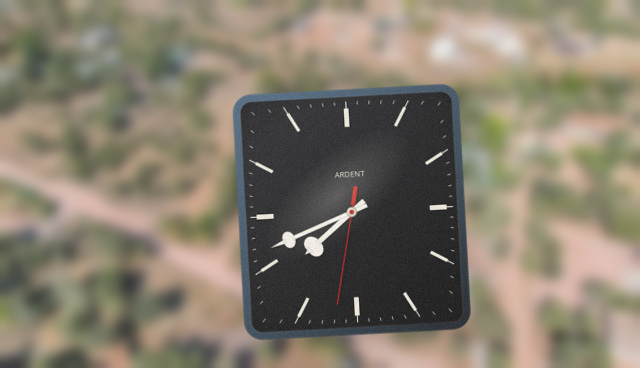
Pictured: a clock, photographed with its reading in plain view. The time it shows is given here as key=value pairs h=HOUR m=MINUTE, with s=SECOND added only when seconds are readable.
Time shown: h=7 m=41 s=32
